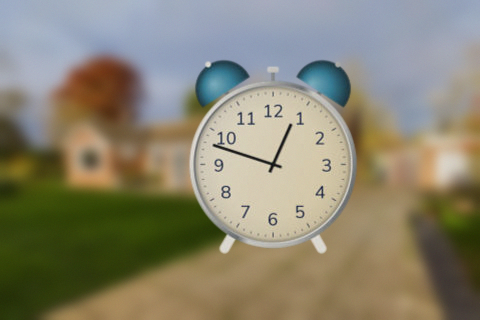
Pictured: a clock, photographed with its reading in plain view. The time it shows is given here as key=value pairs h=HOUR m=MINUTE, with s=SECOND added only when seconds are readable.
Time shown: h=12 m=48
